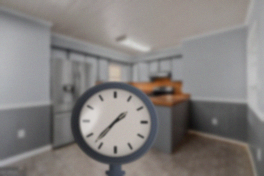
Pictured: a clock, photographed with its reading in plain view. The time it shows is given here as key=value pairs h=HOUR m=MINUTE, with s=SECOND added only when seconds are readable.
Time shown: h=1 m=37
